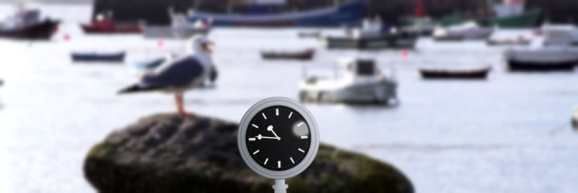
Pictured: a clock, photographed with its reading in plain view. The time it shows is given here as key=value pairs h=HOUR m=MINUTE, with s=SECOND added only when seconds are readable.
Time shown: h=10 m=46
